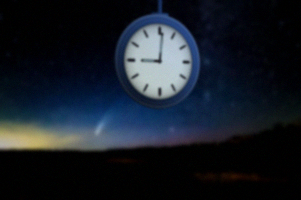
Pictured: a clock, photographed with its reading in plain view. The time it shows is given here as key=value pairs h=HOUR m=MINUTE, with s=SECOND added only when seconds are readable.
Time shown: h=9 m=1
